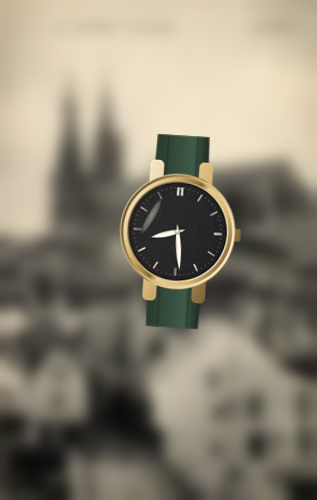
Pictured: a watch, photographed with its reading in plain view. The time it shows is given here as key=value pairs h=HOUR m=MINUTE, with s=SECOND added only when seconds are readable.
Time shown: h=8 m=29
